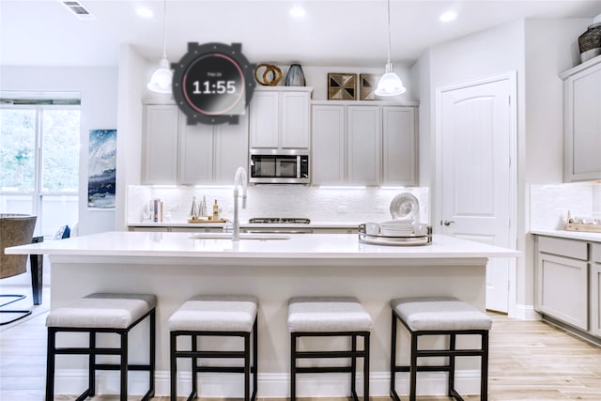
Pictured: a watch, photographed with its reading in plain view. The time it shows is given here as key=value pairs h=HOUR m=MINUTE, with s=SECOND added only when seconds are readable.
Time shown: h=11 m=55
